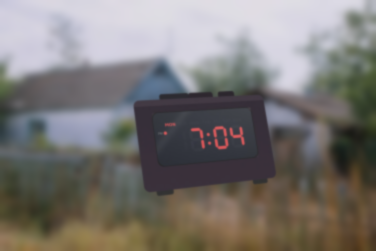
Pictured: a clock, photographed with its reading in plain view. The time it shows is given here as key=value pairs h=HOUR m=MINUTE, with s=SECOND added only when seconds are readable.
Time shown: h=7 m=4
